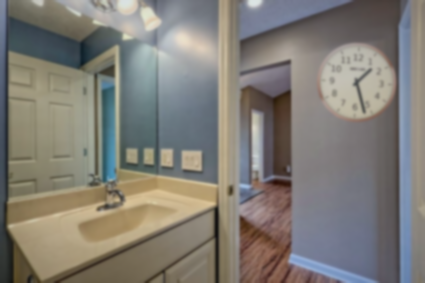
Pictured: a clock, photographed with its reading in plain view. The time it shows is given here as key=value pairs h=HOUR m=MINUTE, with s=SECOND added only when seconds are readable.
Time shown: h=1 m=27
